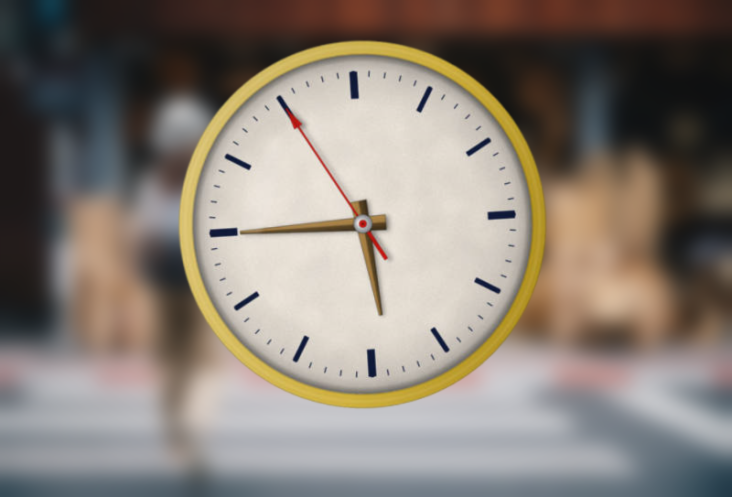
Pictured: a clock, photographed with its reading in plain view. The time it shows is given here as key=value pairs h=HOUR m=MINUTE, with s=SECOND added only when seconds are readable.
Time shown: h=5 m=44 s=55
